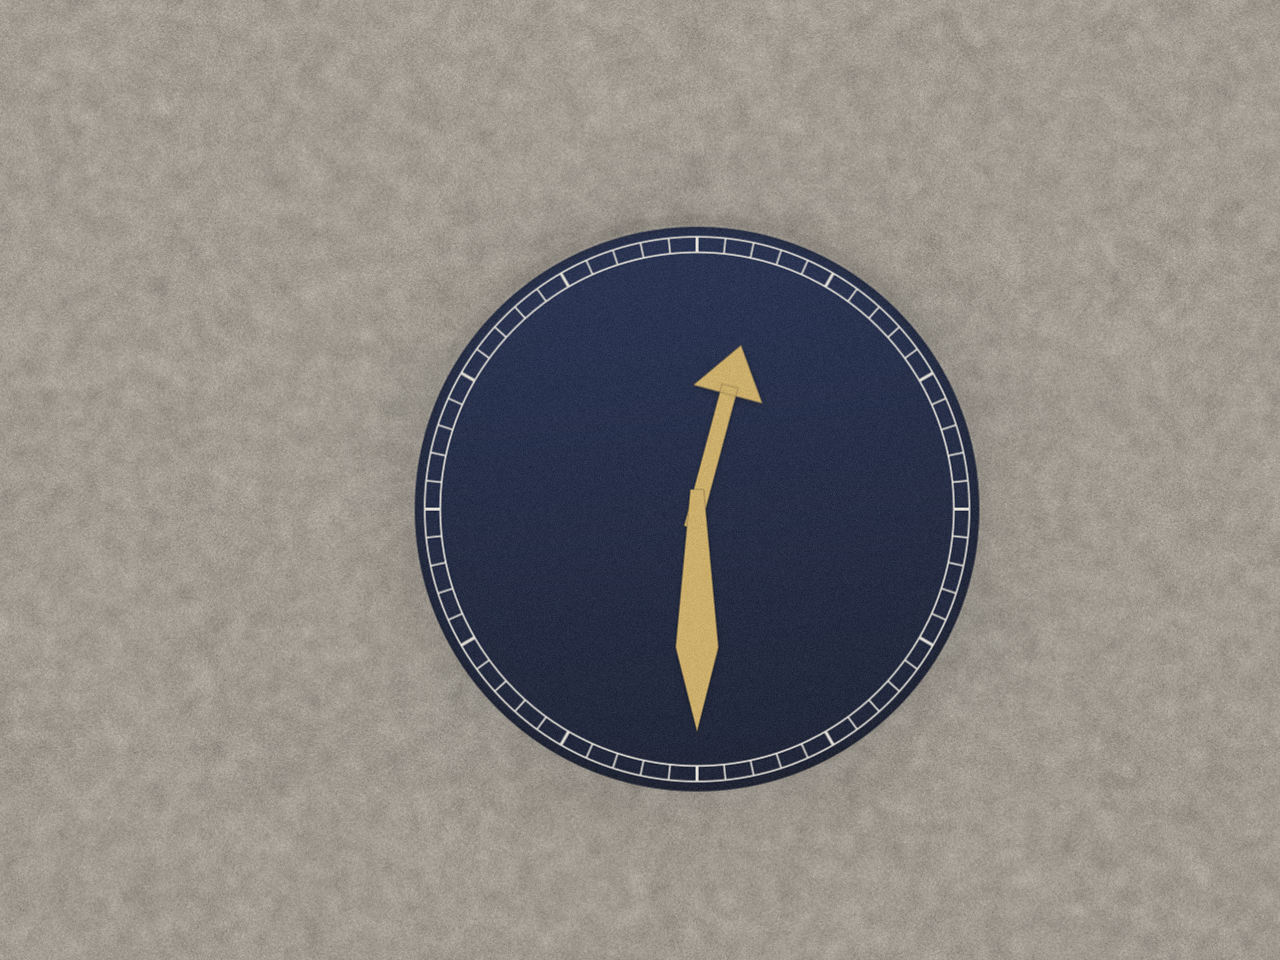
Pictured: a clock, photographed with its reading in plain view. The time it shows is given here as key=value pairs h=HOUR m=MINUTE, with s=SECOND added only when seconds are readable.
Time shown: h=12 m=30
